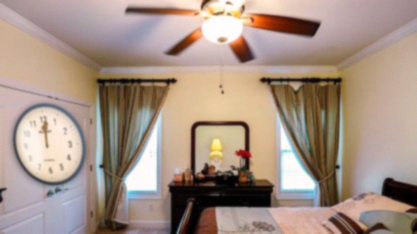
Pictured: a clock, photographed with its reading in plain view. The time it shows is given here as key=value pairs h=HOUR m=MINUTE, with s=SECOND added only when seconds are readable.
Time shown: h=12 m=1
